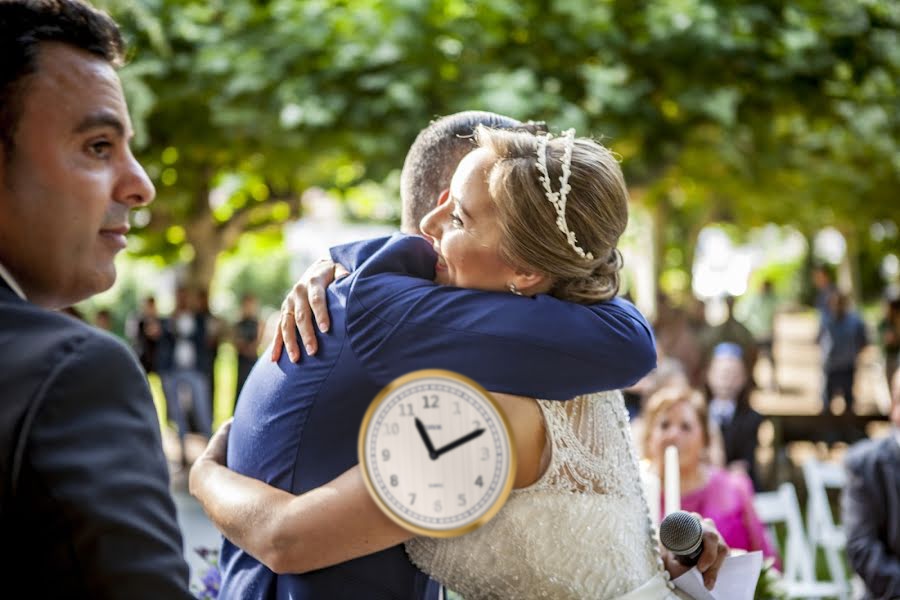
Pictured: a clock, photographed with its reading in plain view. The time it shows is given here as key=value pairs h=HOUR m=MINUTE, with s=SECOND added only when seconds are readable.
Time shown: h=11 m=11
